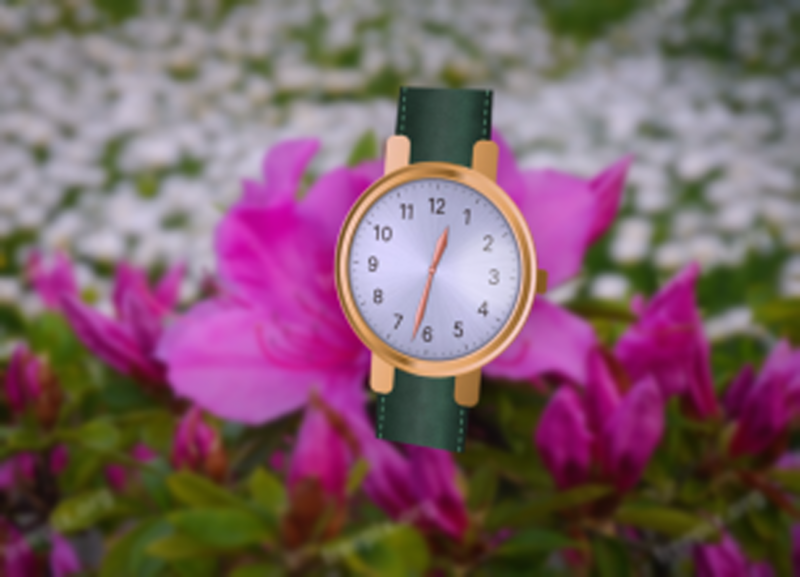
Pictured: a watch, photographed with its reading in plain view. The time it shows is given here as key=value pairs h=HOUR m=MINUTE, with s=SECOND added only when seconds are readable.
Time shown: h=12 m=32
